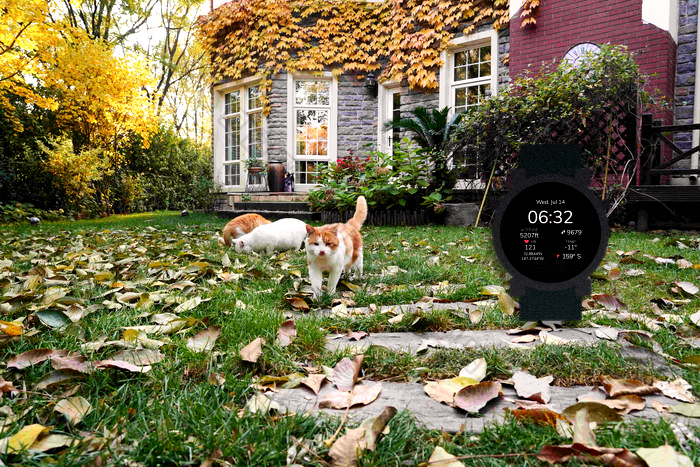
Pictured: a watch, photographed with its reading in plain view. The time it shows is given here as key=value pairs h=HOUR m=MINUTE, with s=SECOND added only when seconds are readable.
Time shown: h=6 m=32
